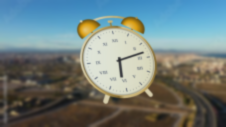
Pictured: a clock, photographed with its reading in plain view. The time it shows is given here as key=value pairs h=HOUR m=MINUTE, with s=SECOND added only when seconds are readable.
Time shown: h=6 m=13
